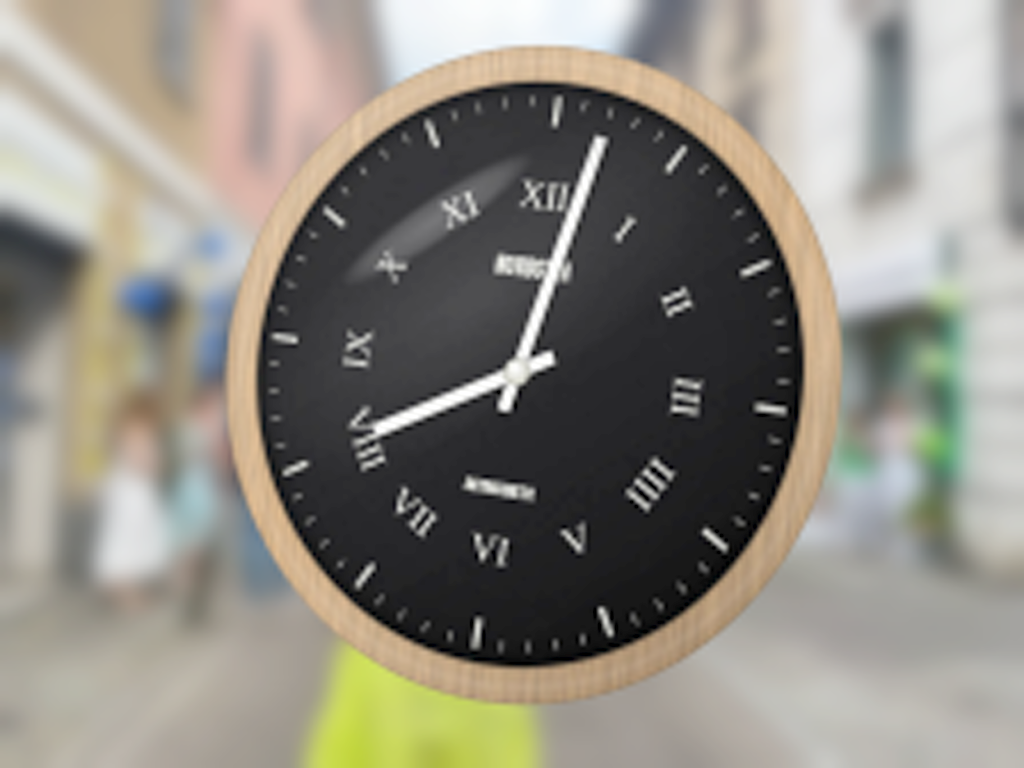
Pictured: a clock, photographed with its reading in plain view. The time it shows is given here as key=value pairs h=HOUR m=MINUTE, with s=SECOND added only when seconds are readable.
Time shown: h=8 m=2
